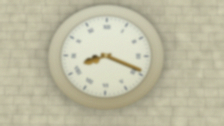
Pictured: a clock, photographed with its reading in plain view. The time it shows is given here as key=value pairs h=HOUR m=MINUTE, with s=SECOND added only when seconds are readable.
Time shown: h=8 m=19
